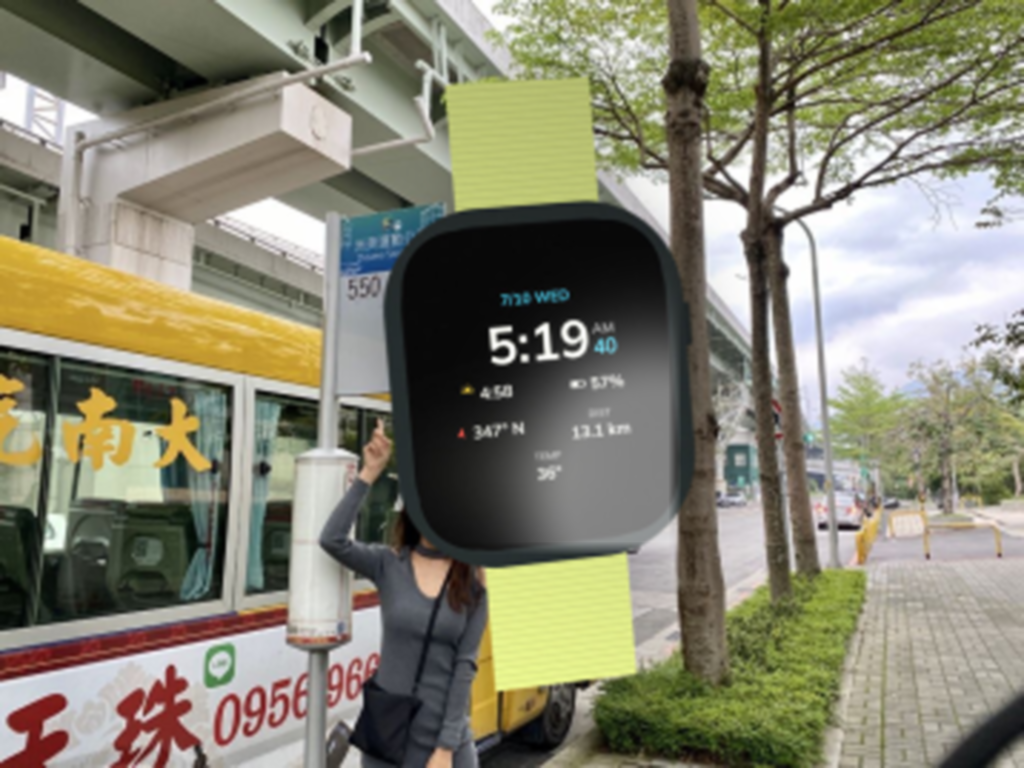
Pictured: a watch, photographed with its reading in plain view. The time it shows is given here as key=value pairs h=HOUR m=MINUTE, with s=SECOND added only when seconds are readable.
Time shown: h=5 m=19
